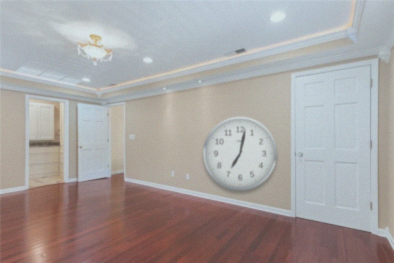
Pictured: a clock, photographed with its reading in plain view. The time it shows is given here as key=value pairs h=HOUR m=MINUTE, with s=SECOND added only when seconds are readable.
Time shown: h=7 m=2
